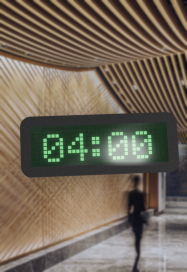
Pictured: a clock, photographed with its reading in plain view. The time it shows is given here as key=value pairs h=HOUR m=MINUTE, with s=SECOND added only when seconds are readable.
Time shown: h=4 m=0
